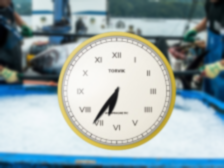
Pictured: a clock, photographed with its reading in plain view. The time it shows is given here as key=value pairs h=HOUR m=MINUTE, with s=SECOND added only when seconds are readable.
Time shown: h=6 m=36
